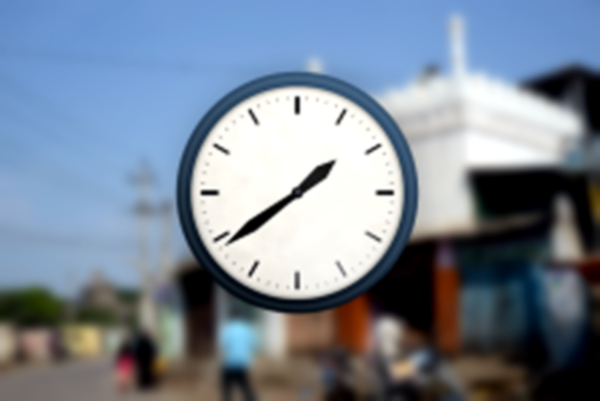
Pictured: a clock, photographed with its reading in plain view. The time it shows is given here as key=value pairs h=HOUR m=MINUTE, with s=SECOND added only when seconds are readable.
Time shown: h=1 m=39
